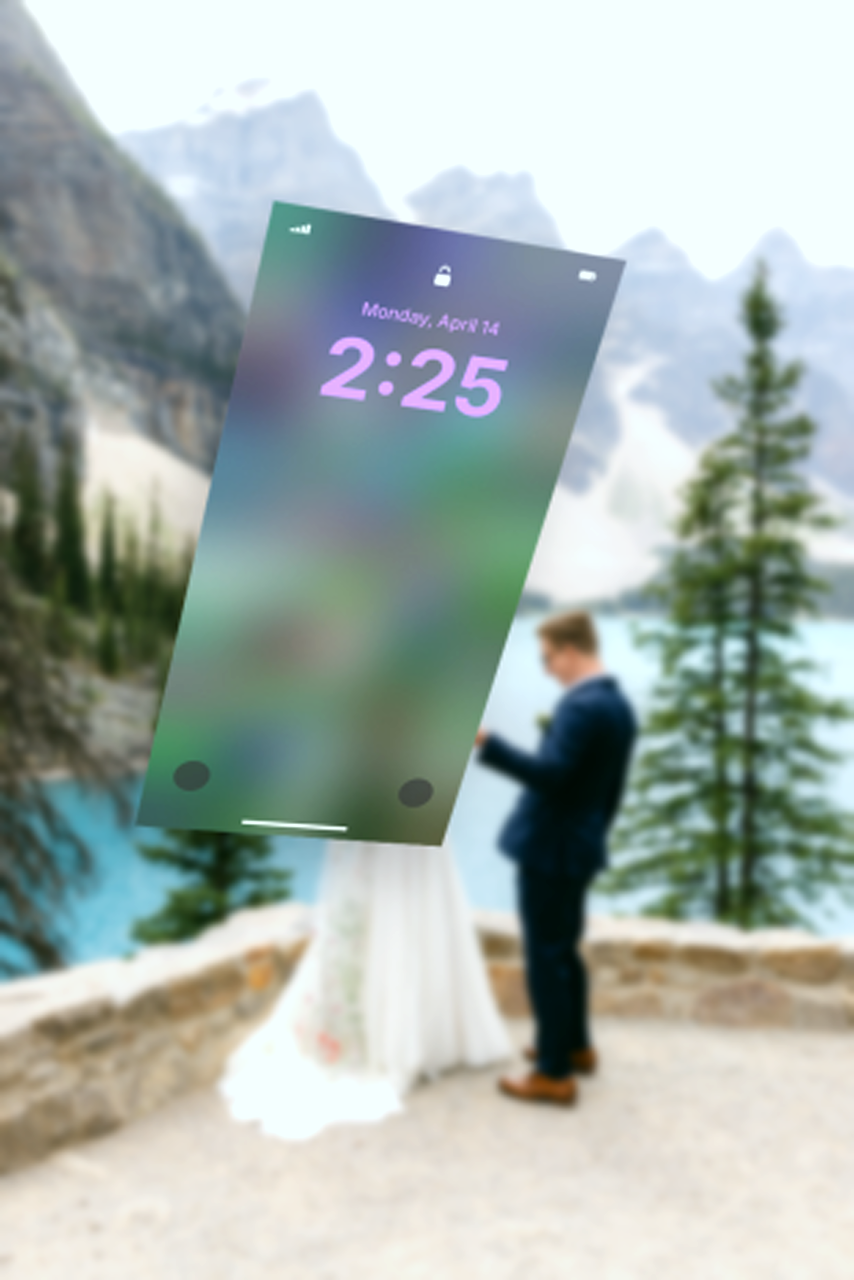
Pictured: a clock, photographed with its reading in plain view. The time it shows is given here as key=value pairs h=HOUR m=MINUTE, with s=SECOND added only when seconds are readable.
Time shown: h=2 m=25
